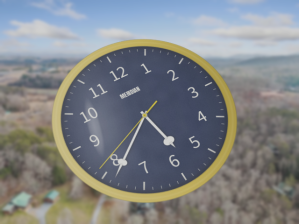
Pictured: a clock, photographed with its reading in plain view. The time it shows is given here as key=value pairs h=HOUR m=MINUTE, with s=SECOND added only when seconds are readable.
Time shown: h=5 m=38 s=41
